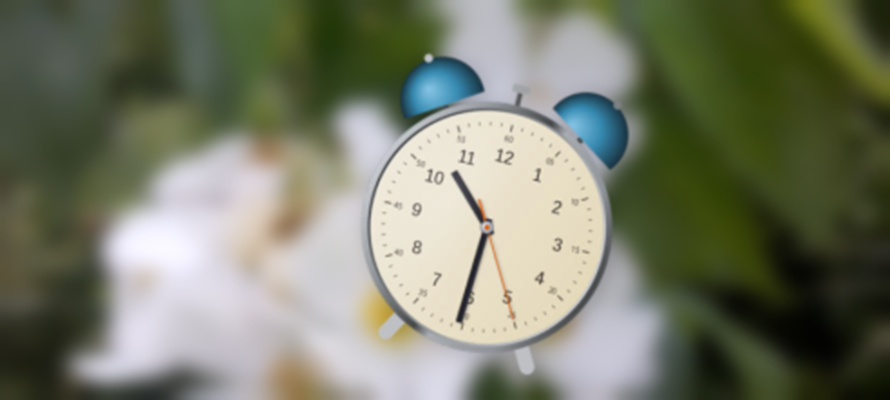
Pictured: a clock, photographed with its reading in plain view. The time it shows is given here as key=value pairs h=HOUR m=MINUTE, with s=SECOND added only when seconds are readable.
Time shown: h=10 m=30 s=25
